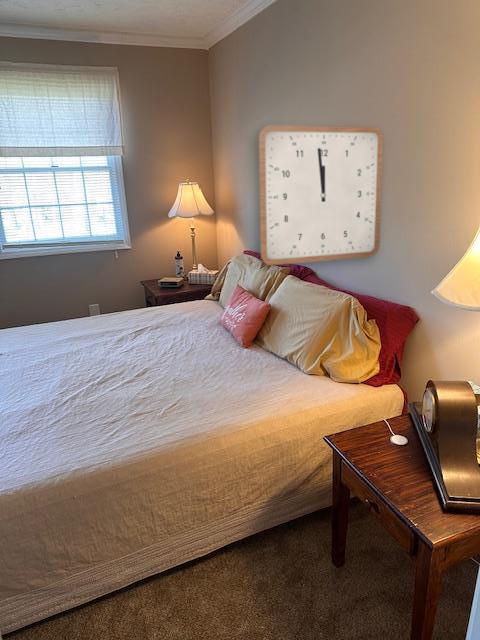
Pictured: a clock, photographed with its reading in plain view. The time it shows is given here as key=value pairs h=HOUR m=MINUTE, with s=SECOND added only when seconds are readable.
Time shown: h=11 m=59
